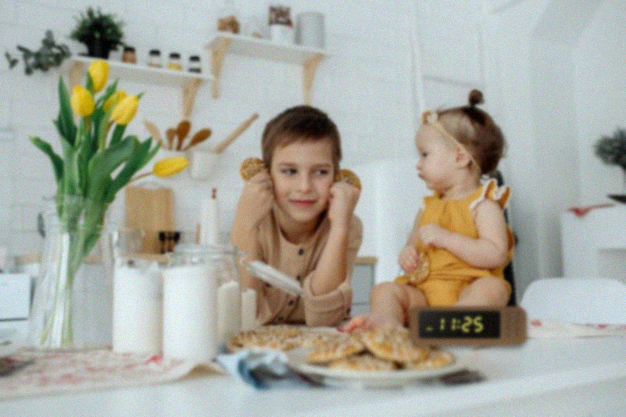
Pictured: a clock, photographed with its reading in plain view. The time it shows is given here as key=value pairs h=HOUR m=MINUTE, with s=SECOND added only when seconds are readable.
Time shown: h=11 m=25
